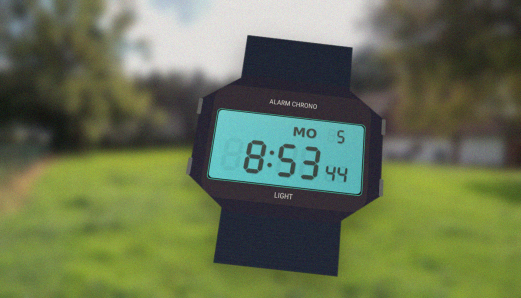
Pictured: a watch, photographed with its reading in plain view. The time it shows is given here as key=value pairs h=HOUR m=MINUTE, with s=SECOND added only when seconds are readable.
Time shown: h=8 m=53 s=44
